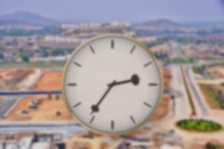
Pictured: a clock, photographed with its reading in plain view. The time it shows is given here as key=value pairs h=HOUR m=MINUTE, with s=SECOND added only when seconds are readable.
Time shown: h=2 m=36
